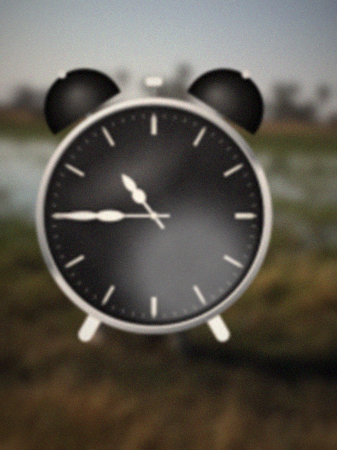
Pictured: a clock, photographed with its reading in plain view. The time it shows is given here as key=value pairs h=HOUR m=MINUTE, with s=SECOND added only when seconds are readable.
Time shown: h=10 m=45
